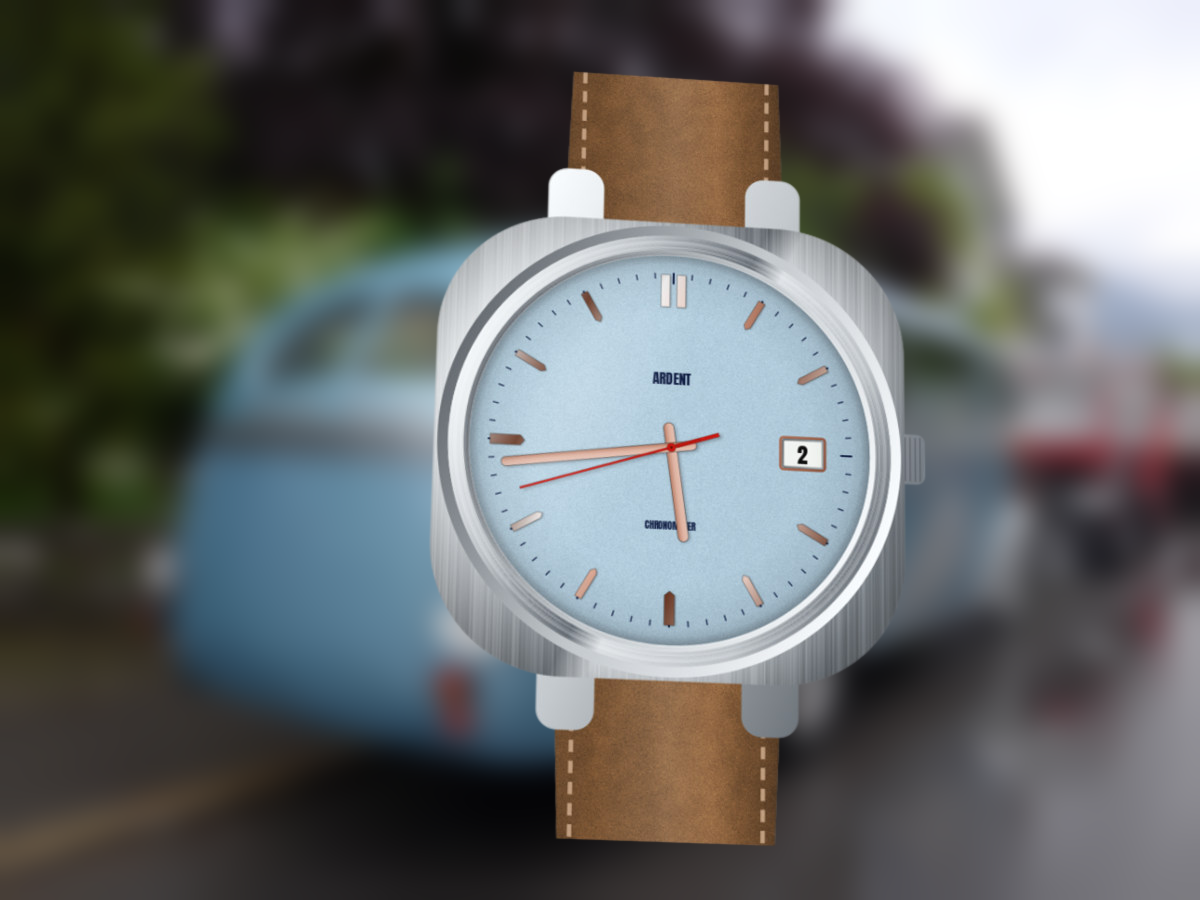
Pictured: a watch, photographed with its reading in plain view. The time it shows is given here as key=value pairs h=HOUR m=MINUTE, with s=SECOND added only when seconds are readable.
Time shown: h=5 m=43 s=42
